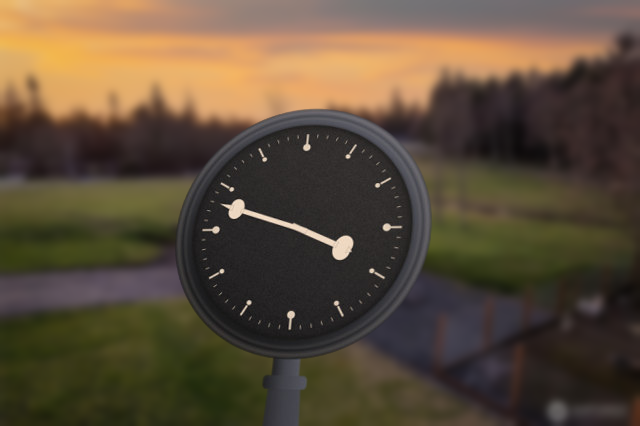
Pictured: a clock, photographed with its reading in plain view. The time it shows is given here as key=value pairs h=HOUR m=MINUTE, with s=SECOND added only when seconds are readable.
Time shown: h=3 m=48
